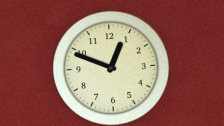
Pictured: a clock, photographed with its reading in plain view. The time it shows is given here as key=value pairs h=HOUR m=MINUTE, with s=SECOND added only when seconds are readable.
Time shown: h=12 m=49
